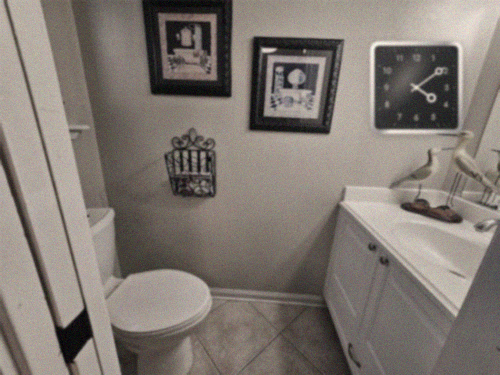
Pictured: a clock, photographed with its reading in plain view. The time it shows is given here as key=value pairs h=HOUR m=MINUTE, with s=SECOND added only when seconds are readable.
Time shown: h=4 m=9
